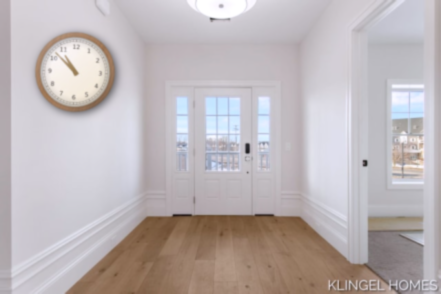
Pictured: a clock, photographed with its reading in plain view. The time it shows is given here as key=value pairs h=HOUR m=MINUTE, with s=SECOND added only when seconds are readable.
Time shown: h=10 m=52
